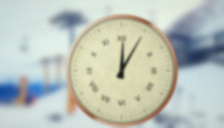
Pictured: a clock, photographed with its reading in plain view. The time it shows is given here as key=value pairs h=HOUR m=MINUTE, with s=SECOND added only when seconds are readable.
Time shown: h=12 m=5
